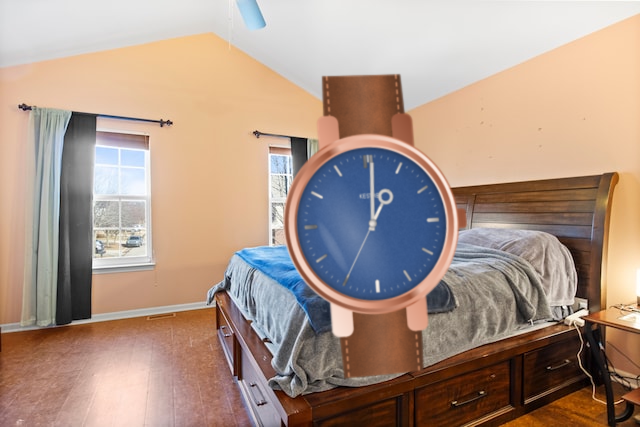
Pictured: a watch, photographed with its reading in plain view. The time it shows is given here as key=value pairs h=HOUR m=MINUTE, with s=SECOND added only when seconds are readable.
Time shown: h=1 m=0 s=35
